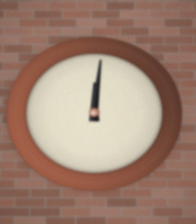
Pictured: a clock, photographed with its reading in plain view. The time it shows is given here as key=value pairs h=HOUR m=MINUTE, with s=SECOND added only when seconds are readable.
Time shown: h=12 m=1
